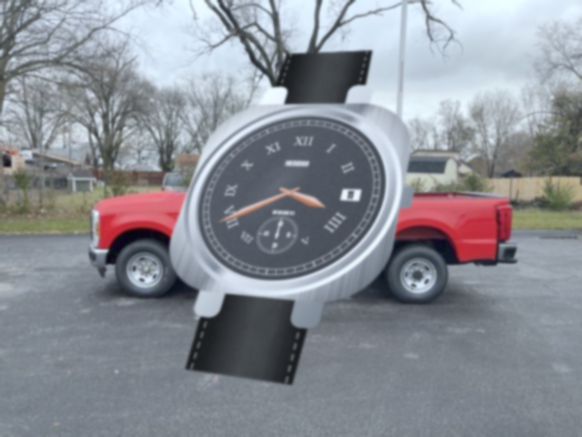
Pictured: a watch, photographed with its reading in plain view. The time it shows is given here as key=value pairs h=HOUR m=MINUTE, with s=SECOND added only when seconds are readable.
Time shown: h=3 m=40
